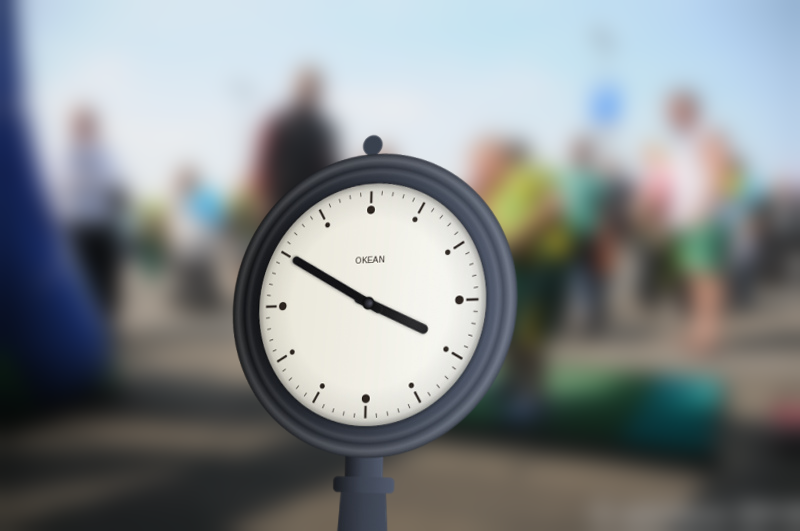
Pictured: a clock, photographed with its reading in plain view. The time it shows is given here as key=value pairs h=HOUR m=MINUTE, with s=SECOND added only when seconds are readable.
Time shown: h=3 m=50
